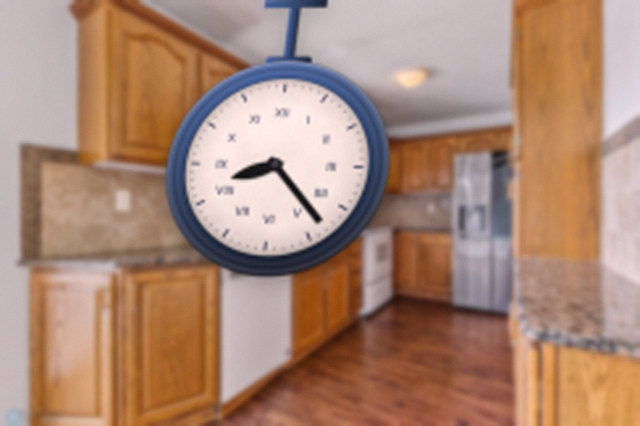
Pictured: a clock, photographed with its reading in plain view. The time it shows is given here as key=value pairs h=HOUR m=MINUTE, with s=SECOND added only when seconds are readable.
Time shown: h=8 m=23
